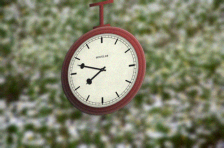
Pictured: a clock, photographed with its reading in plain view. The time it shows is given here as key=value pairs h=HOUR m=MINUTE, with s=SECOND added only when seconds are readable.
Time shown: h=7 m=48
